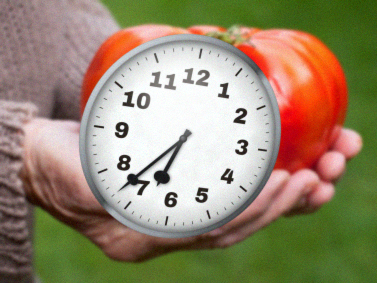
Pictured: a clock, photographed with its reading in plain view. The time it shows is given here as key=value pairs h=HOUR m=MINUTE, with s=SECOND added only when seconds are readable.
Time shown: h=6 m=37
